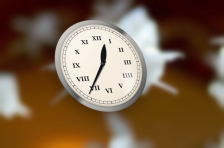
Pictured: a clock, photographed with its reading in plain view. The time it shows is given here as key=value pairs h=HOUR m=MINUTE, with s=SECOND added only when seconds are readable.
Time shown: h=12 m=36
